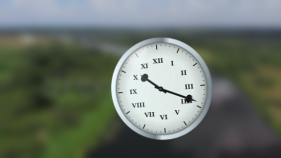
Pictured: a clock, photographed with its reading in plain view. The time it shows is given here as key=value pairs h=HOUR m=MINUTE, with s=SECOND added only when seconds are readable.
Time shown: h=10 m=19
